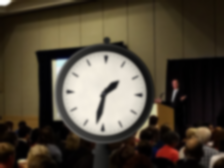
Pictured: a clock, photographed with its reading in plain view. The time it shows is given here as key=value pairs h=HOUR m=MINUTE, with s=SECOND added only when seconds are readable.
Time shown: h=1 m=32
